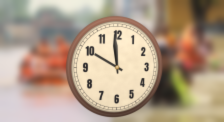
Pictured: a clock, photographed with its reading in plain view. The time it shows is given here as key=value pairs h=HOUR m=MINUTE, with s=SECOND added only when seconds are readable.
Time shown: h=9 m=59
